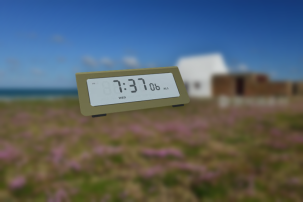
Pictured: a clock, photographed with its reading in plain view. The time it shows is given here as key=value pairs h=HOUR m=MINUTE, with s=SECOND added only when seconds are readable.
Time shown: h=7 m=37 s=6
